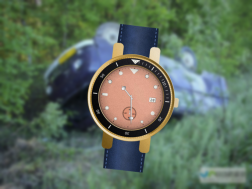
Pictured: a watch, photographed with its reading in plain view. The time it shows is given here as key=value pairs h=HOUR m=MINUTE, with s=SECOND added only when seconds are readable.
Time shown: h=10 m=29
